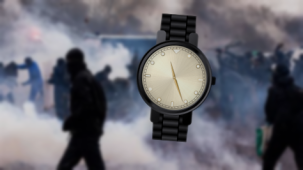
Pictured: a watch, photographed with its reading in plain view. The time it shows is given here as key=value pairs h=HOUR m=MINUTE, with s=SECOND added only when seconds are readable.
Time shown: h=11 m=26
